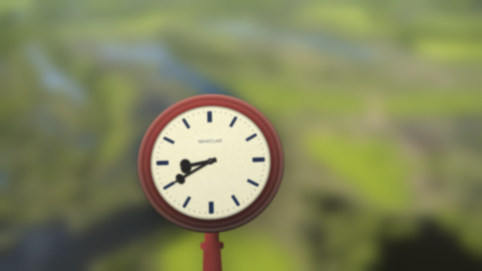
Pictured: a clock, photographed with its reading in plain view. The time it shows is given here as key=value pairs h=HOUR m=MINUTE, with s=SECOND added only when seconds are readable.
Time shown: h=8 m=40
